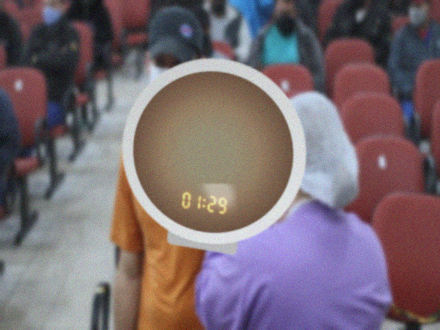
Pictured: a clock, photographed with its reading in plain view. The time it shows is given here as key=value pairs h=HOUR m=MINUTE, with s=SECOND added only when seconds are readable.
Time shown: h=1 m=29
